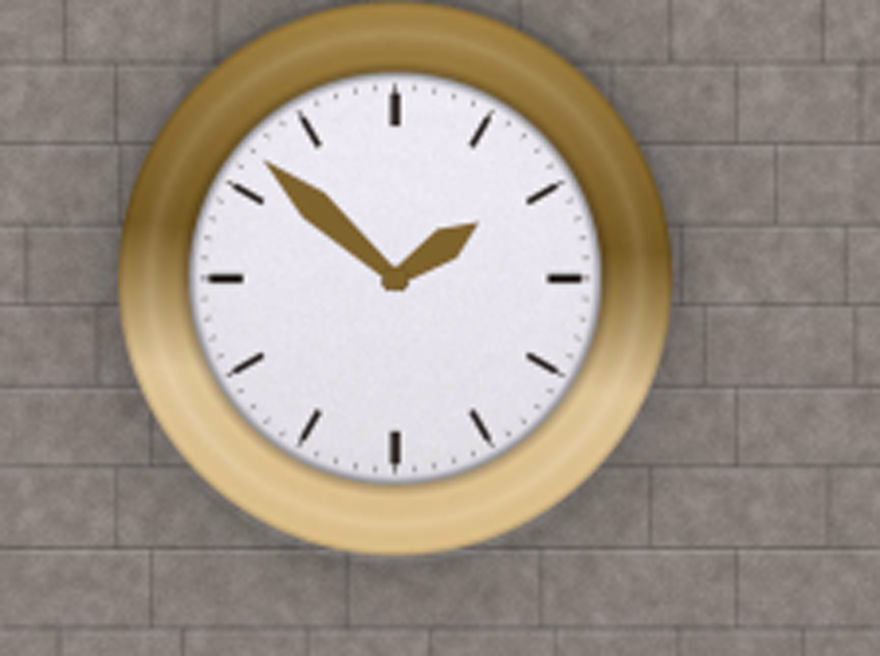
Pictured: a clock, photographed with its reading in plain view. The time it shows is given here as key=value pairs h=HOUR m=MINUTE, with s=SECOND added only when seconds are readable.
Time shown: h=1 m=52
